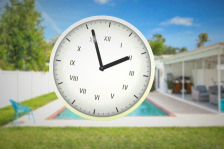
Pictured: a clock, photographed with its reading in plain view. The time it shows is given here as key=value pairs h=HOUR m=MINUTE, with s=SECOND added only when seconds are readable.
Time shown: h=1 m=56
